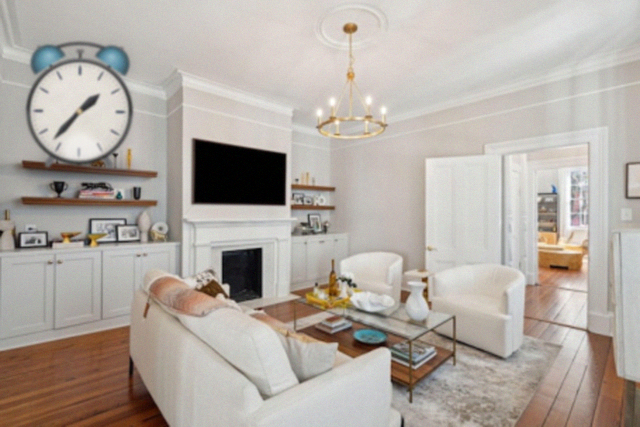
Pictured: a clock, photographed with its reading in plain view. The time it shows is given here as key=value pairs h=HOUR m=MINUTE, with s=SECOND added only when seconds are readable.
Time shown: h=1 m=37
